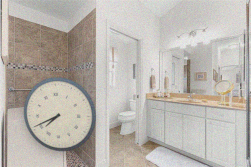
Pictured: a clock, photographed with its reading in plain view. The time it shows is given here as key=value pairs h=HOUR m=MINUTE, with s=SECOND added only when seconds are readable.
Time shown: h=7 m=41
